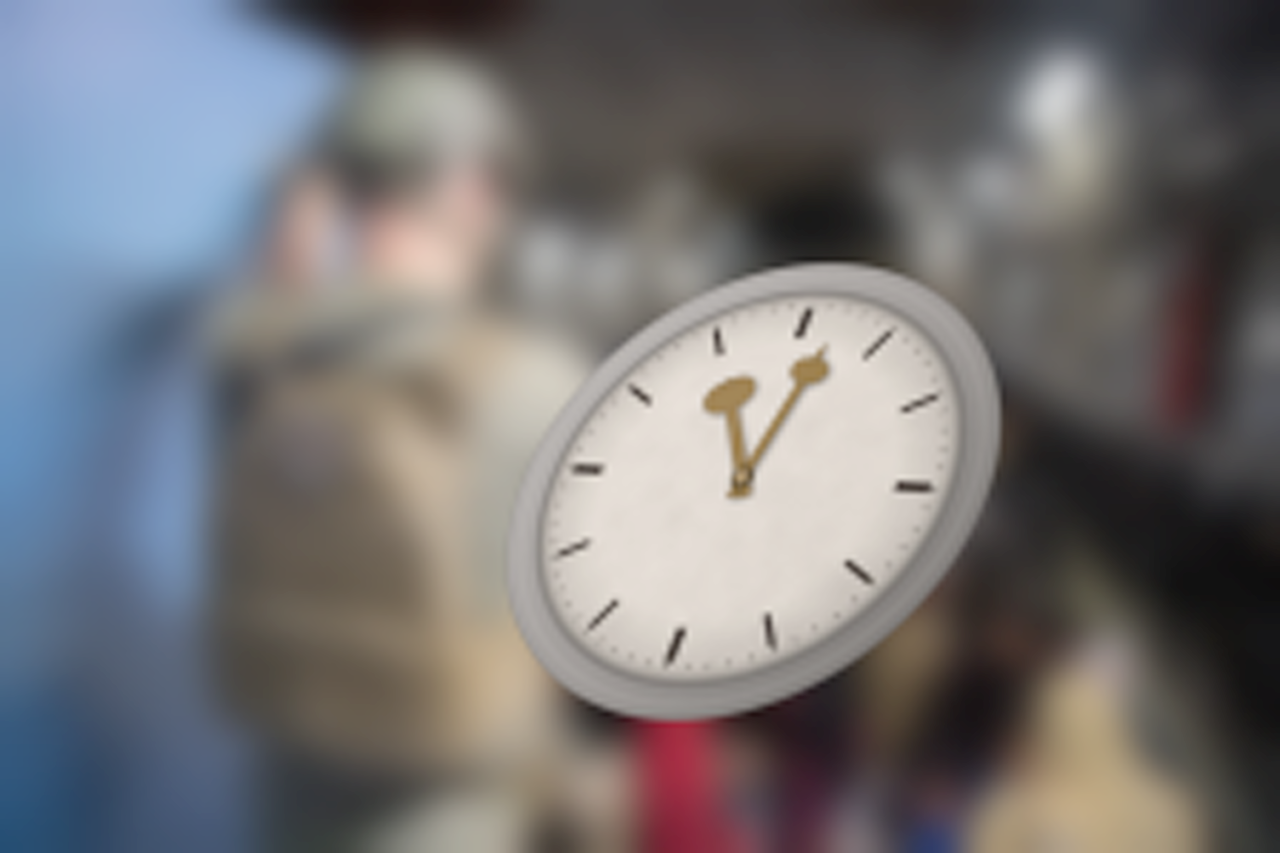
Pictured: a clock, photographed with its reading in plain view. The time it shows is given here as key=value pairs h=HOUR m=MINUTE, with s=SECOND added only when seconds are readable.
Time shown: h=11 m=2
